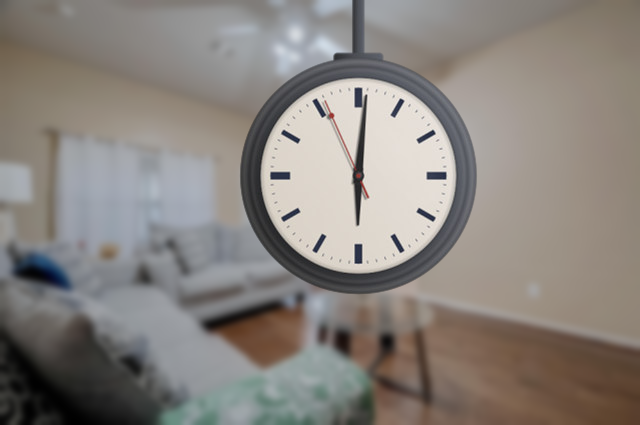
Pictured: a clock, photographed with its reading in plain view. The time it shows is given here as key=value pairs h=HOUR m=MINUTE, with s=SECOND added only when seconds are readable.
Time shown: h=6 m=0 s=56
